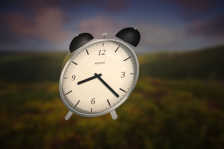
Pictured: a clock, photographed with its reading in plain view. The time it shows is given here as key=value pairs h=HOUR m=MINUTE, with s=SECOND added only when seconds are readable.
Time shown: h=8 m=22
